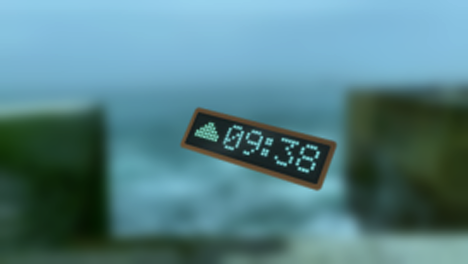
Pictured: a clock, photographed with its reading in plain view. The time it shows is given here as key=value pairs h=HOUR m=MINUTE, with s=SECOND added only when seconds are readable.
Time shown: h=9 m=38
